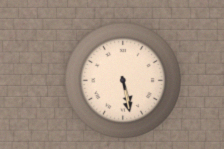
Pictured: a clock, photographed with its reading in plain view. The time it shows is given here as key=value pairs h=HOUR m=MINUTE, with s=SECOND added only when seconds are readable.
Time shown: h=5 m=28
